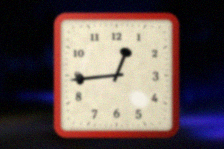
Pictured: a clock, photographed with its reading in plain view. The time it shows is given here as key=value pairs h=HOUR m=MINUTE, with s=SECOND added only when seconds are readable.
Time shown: h=12 m=44
